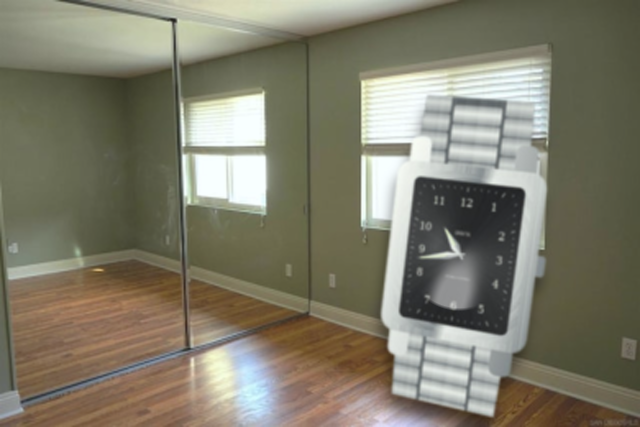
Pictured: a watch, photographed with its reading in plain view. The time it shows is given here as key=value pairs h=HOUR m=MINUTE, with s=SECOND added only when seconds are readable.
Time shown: h=10 m=43
